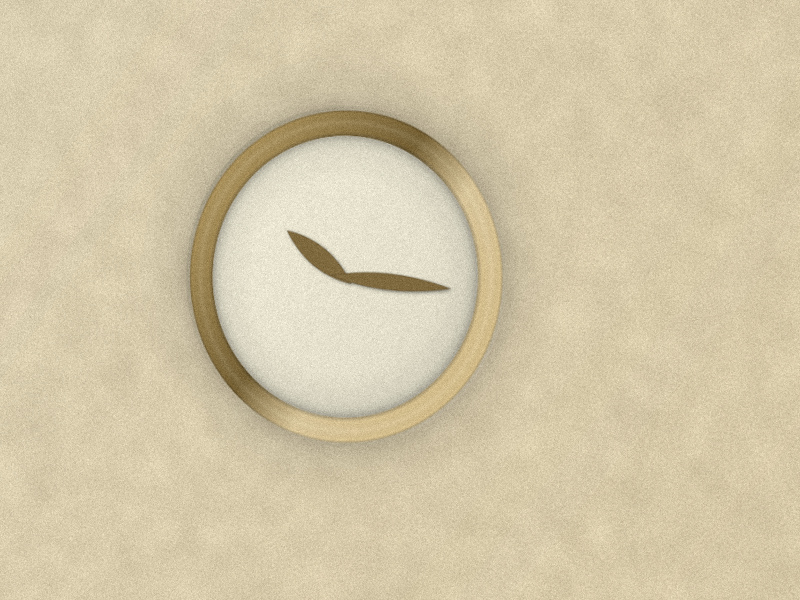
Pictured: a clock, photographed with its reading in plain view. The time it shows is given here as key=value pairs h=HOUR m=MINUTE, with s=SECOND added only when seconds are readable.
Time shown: h=10 m=16
